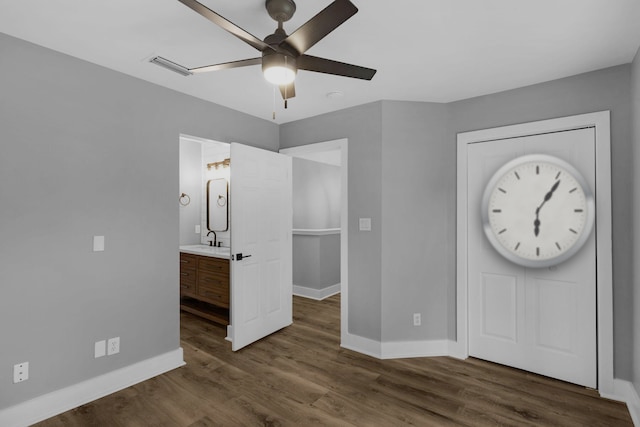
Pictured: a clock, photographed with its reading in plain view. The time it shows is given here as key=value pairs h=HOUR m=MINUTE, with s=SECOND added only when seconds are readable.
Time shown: h=6 m=6
